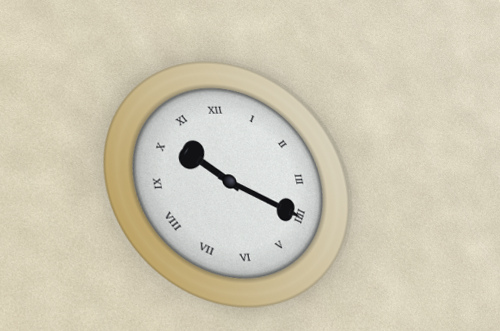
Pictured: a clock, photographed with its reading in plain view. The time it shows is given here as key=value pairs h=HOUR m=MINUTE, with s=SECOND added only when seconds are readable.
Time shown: h=10 m=20
